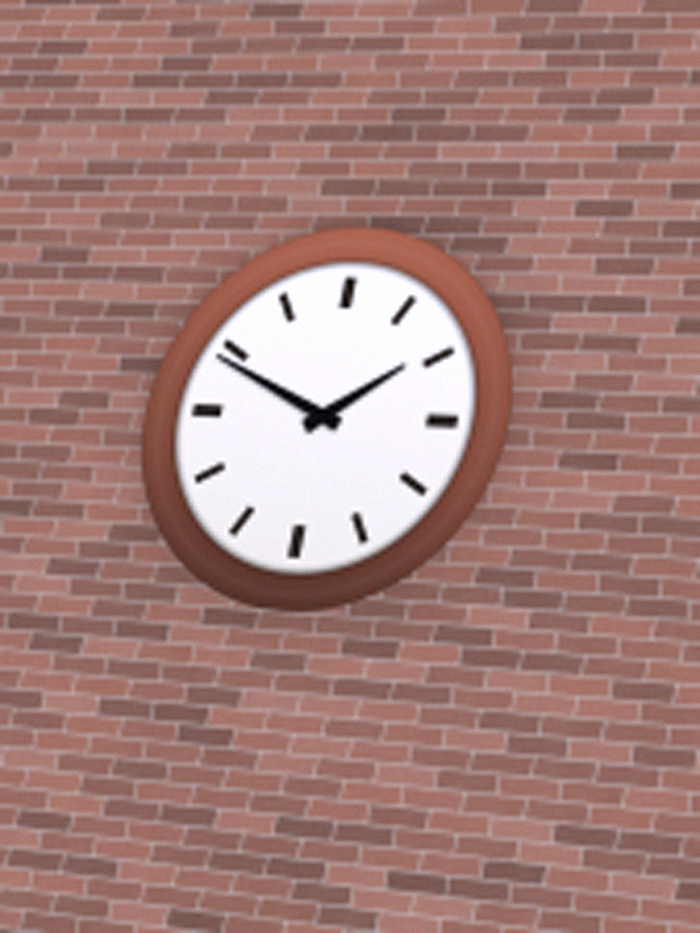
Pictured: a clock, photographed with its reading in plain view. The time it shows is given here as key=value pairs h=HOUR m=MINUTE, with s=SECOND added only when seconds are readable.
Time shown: h=1 m=49
